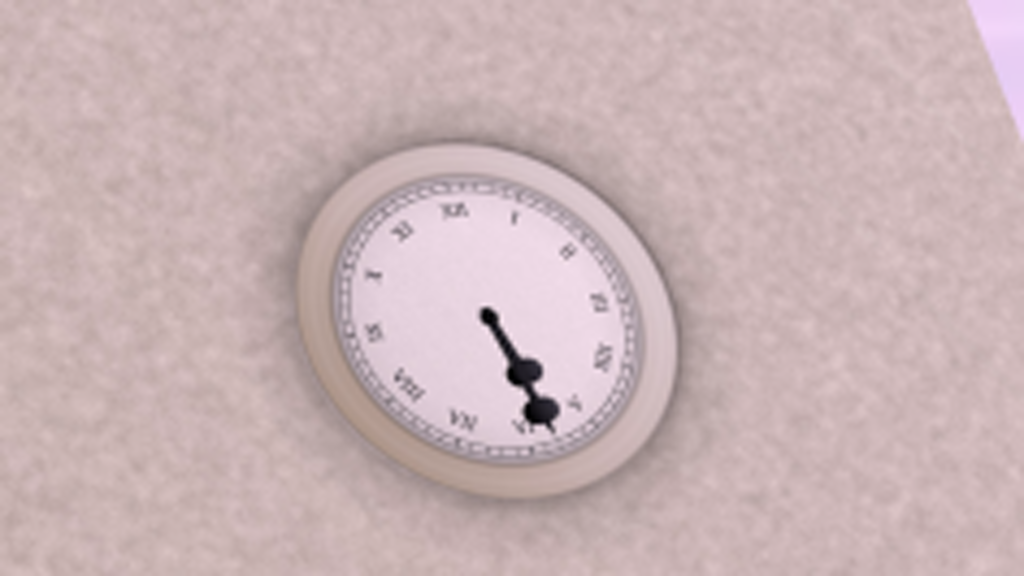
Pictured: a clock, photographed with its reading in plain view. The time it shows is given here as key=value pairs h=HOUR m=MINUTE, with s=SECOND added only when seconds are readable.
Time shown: h=5 m=28
